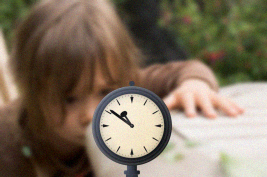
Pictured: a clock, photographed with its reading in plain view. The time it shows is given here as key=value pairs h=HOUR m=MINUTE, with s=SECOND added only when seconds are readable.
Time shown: h=10 m=51
